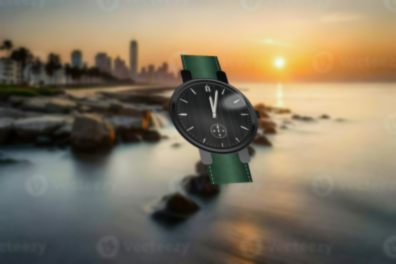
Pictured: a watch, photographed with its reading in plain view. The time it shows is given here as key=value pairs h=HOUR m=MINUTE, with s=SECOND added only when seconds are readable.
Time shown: h=12 m=3
